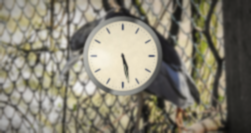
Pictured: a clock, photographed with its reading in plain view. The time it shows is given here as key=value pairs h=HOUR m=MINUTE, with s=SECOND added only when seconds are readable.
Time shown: h=5 m=28
